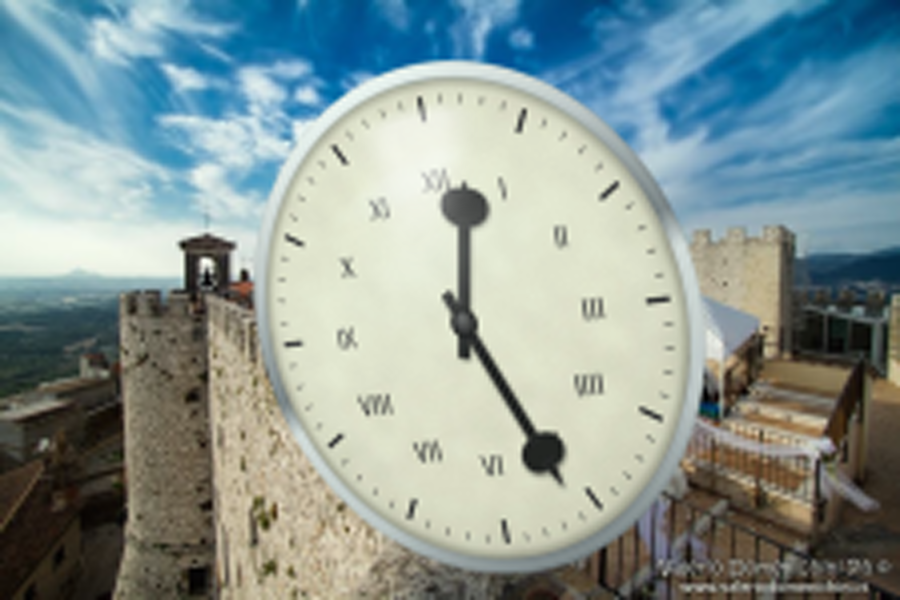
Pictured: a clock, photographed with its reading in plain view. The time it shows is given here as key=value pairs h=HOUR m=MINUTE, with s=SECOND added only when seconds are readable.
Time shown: h=12 m=26
